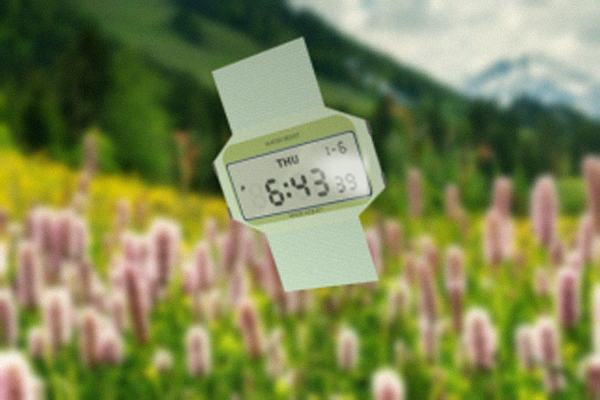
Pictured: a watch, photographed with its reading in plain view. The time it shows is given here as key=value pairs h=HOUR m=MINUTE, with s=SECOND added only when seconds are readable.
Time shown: h=6 m=43 s=39
